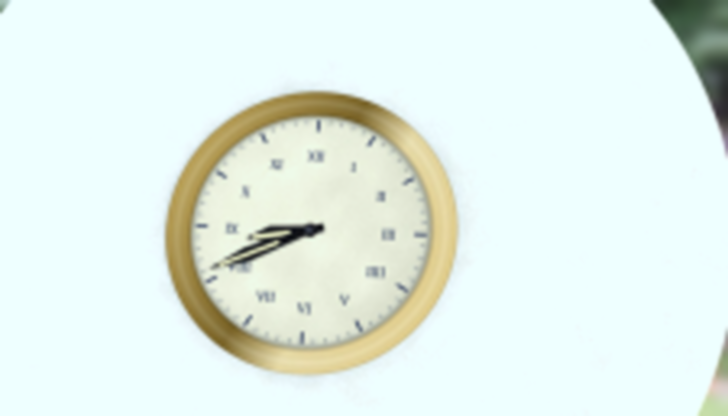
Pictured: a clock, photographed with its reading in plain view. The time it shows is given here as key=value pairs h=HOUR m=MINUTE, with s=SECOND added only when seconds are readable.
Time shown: h=8 m=41
